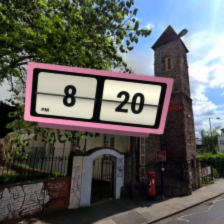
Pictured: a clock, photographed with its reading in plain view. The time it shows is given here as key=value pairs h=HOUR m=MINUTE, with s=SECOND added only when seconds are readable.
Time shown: h=8 m=20
